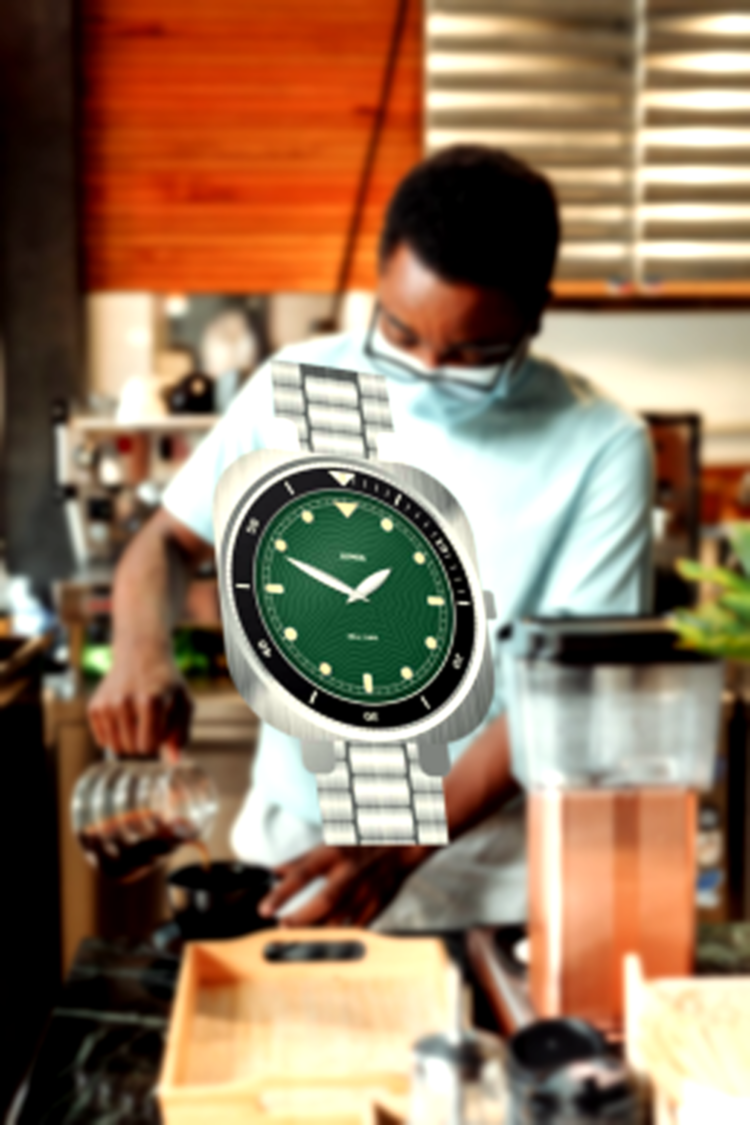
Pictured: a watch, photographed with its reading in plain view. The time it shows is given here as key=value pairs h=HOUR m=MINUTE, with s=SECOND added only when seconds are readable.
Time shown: h=1 m=49
